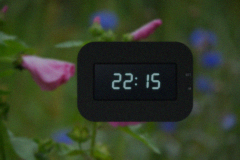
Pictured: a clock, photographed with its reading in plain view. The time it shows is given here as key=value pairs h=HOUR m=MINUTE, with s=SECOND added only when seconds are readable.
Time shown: h=22 m=15
